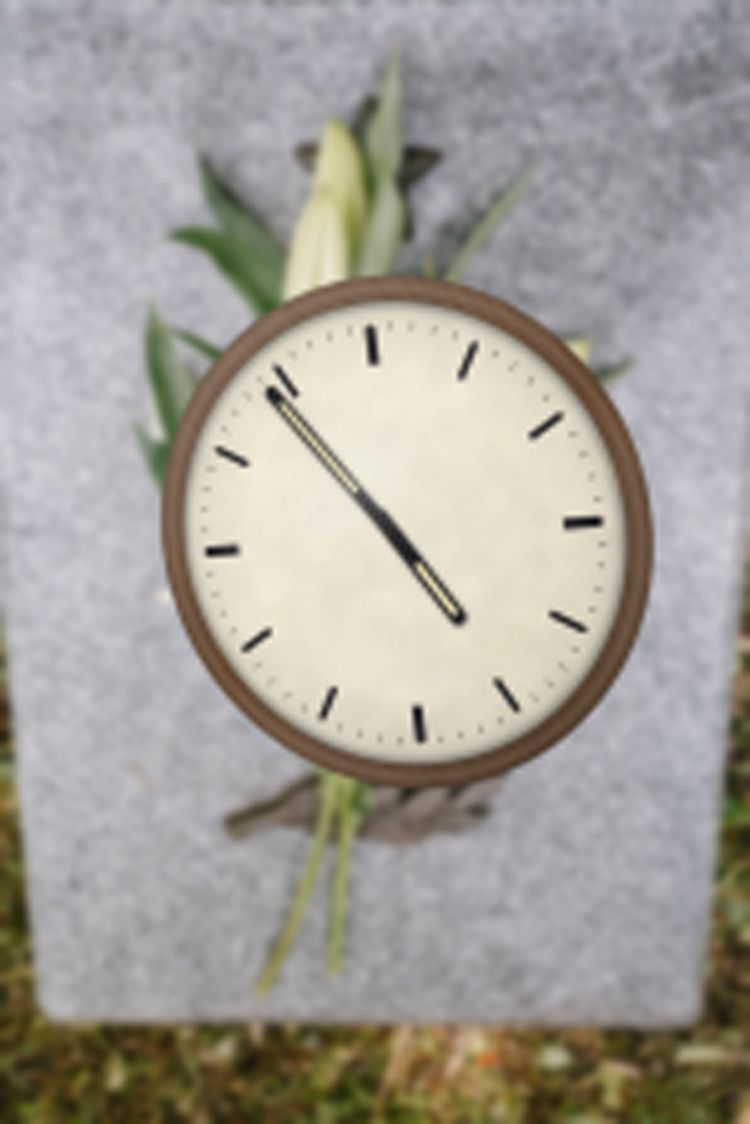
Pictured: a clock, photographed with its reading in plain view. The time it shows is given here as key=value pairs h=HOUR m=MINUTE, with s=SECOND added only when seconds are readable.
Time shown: h=4 m=54
